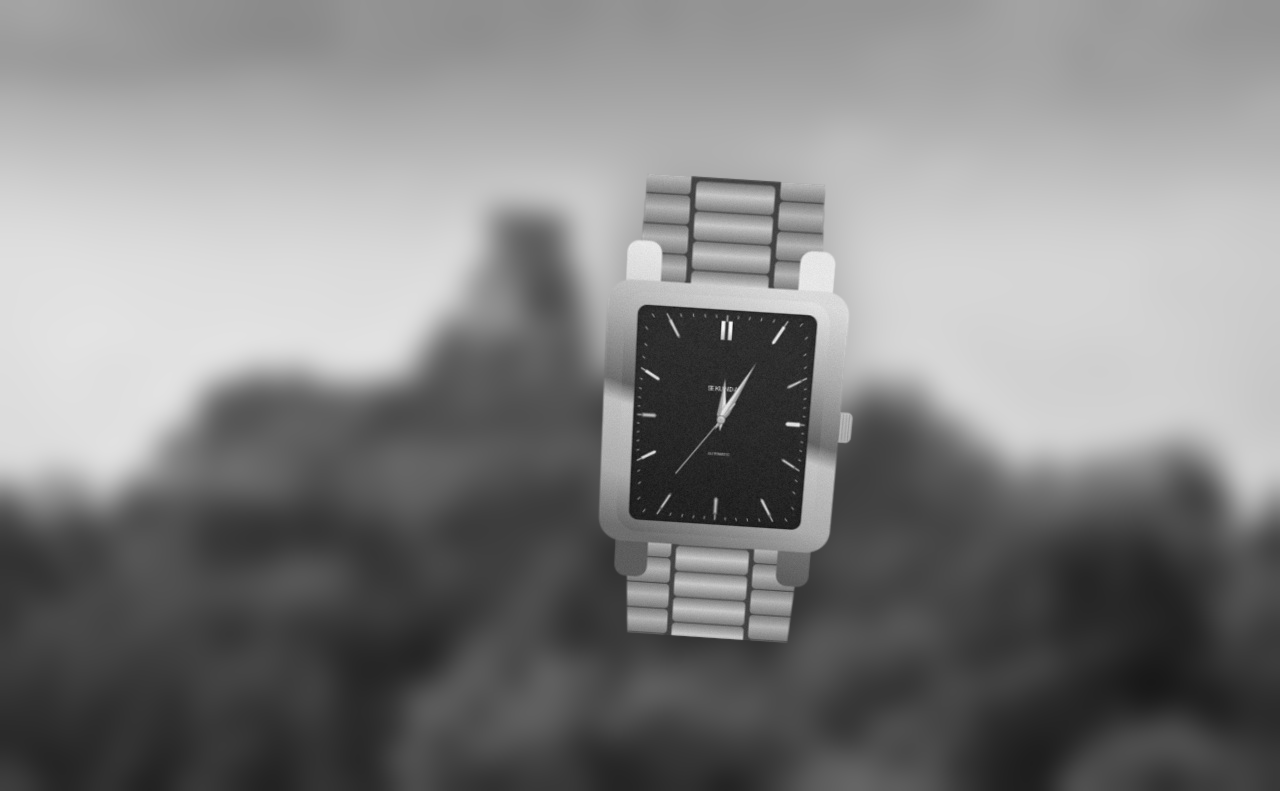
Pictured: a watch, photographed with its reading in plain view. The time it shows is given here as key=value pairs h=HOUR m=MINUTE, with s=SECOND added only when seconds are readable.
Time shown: h=12 m=4 s=36
